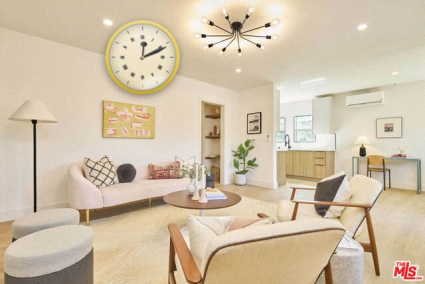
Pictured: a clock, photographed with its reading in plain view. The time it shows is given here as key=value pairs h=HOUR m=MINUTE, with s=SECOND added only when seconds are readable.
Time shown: h=12 m=11
